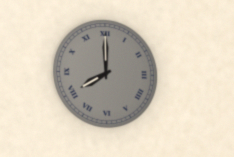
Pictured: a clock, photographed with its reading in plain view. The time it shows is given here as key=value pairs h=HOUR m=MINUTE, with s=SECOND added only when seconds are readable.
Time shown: h=8 m=0
